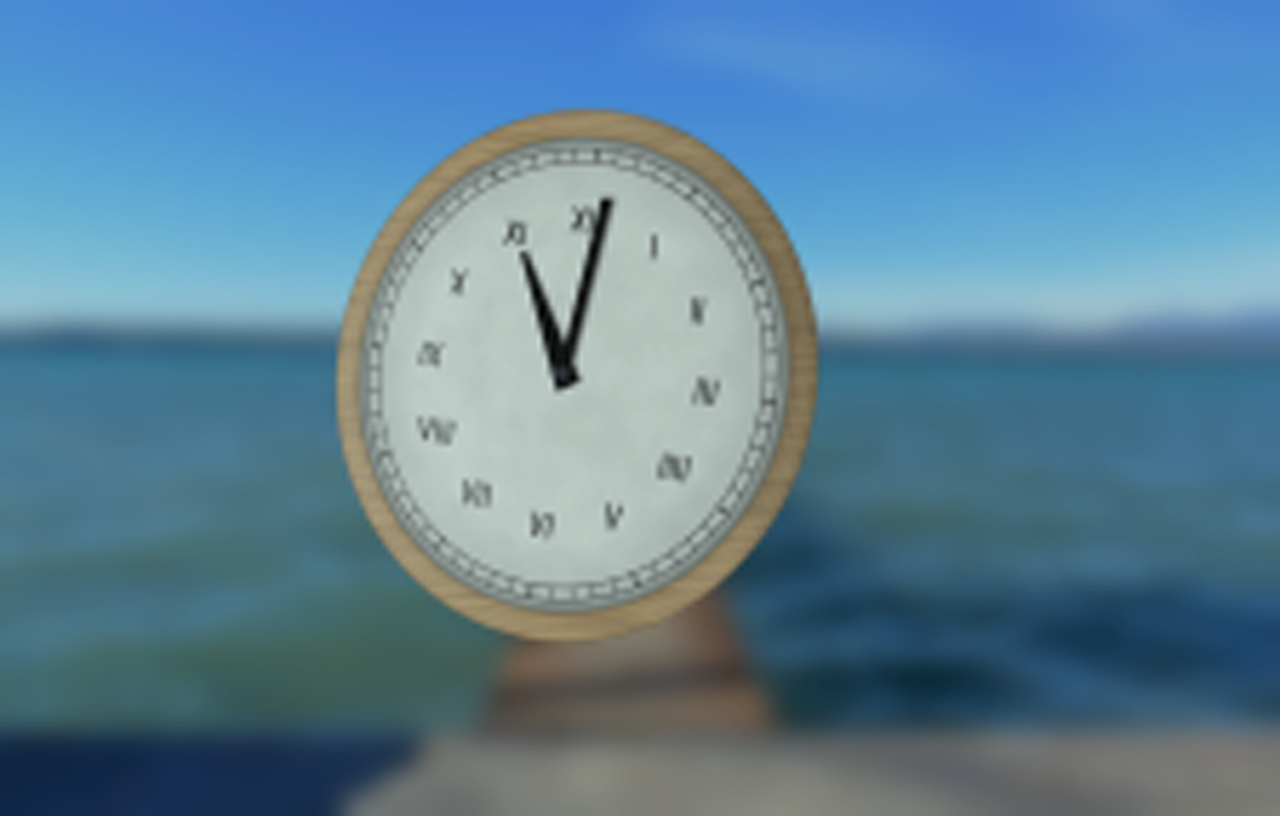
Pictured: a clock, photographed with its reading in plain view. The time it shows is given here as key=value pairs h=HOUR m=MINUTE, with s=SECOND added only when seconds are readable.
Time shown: h=11 m=1
